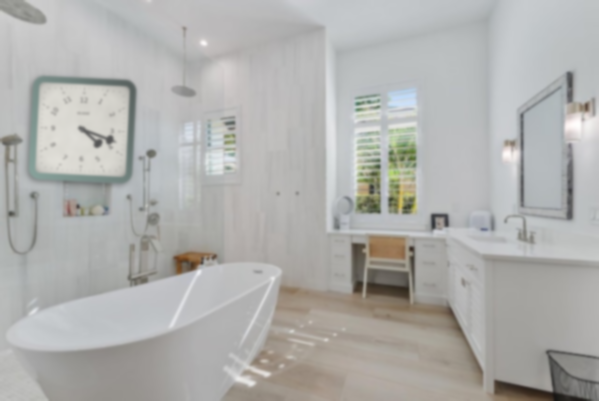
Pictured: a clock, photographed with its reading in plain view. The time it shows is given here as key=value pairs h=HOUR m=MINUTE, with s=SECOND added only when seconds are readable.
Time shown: h=4 m=18
